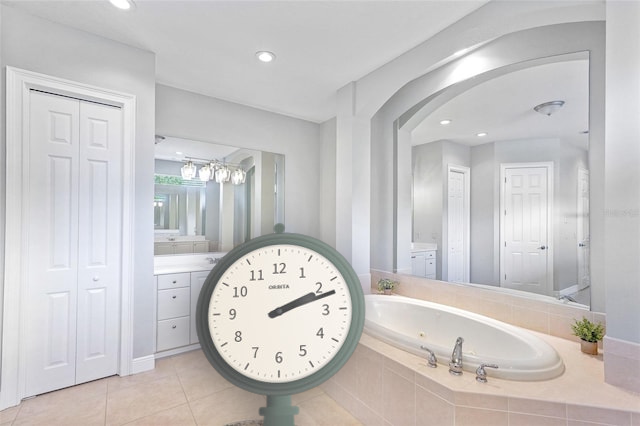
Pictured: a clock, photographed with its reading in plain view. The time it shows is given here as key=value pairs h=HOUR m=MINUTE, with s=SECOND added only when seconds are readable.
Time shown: h=2 m=12
